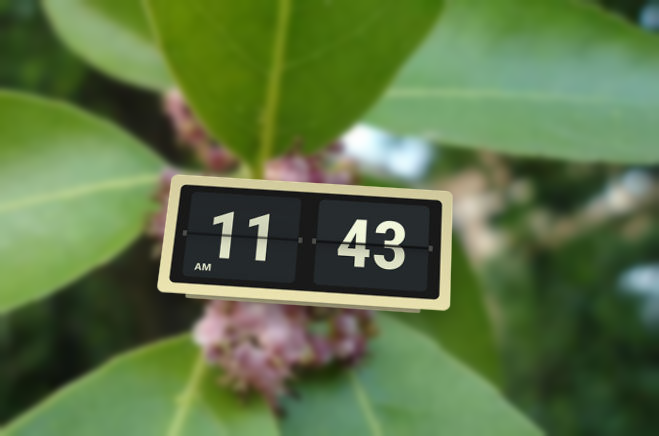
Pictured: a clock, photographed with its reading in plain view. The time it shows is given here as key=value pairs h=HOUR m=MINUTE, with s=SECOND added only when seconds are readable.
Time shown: h=11 m=43
